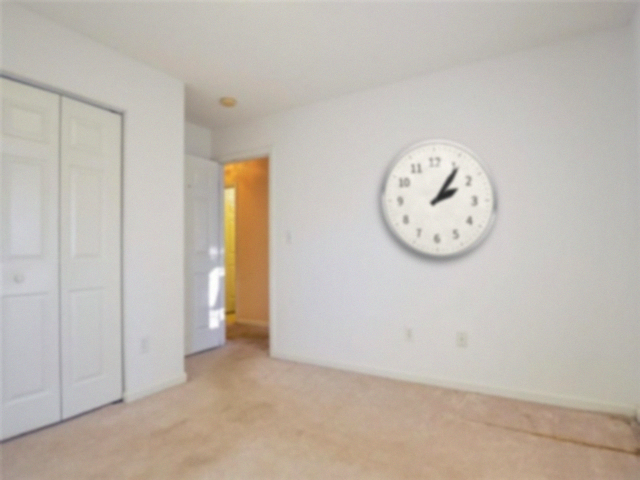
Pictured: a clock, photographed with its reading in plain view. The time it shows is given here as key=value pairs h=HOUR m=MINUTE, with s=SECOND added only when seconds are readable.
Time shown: h=2 m=6
